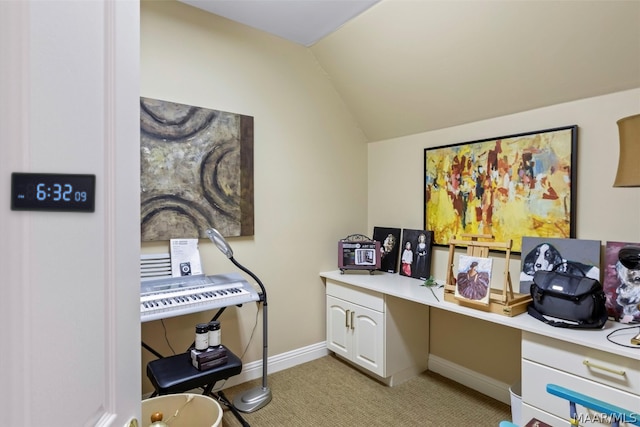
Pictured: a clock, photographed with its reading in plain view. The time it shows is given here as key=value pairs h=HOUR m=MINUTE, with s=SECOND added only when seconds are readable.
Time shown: h=6 m=32 s=9
